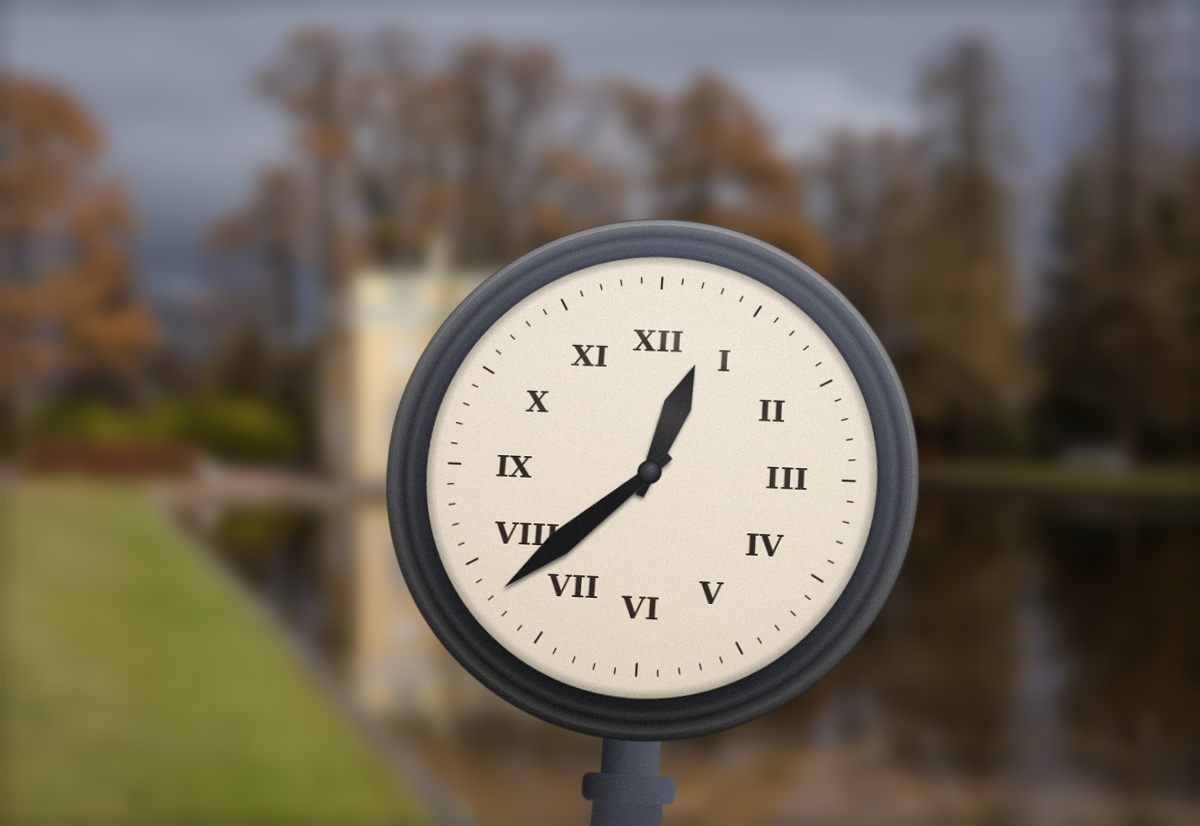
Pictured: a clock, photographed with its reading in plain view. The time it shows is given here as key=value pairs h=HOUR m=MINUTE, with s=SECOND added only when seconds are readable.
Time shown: h=12 m=38
